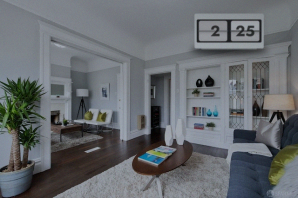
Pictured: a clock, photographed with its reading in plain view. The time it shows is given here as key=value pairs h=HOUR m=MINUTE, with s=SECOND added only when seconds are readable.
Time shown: h=2 m=25
